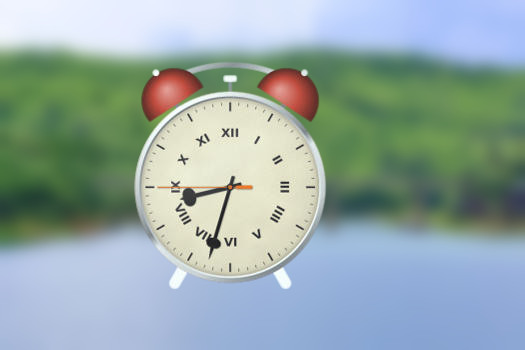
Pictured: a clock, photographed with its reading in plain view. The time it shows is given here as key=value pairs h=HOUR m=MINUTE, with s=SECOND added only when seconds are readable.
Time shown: h=8 m=32 s=45
